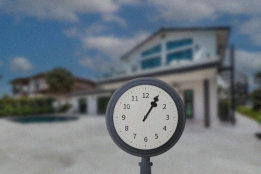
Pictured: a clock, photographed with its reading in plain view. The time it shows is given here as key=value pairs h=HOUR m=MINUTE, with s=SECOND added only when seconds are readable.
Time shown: h=1 m=5
